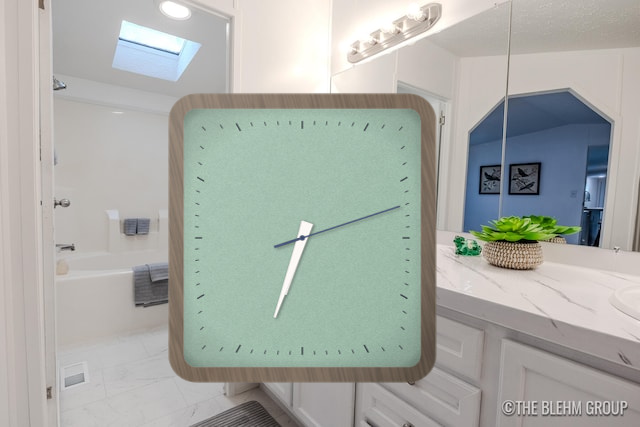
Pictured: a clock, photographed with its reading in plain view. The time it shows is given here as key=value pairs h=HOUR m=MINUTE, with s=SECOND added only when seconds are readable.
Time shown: h=6 m=33 s=12
